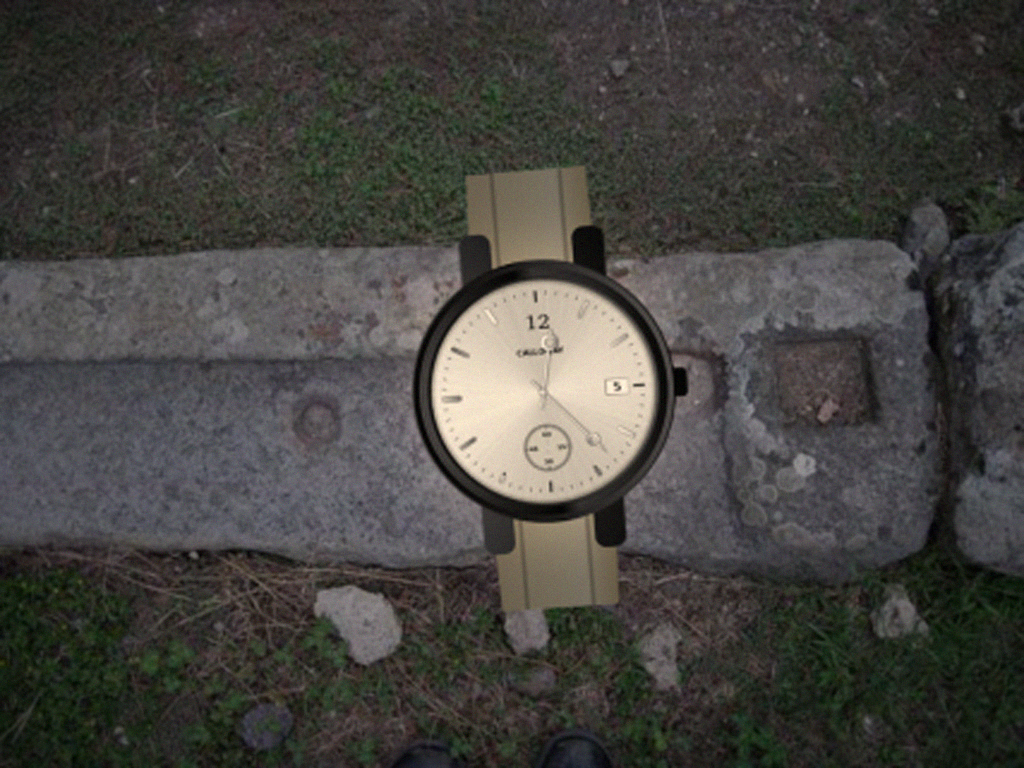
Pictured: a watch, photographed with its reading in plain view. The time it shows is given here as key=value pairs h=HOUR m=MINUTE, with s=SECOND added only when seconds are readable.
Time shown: h=12 m=23
